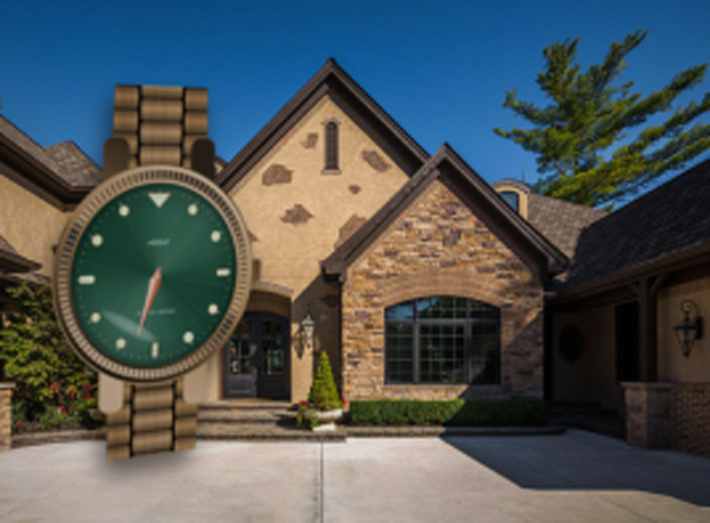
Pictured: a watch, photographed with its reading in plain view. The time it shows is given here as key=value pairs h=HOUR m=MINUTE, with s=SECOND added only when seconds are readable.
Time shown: h=6 m=33
